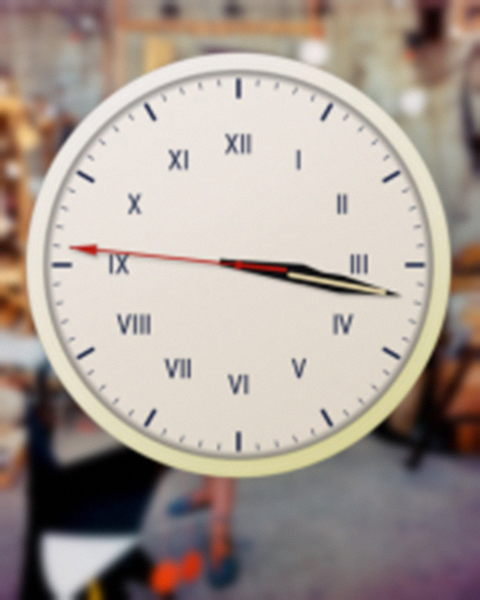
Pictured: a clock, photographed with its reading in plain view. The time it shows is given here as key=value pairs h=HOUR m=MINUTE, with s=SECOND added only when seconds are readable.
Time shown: h=3 m=16 s=46
